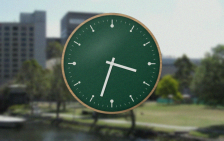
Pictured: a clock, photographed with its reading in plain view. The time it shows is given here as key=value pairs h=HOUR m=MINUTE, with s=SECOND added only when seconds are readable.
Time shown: h=3 m=33
